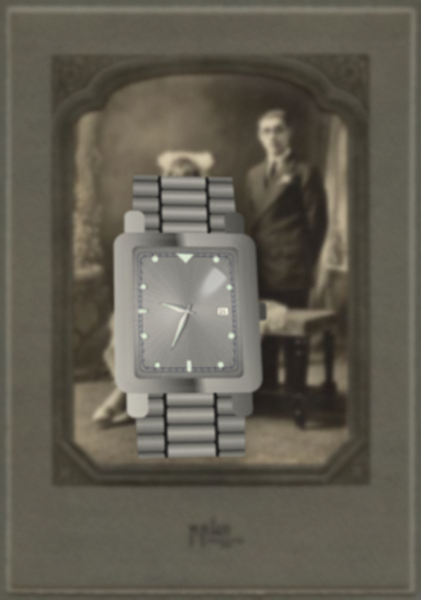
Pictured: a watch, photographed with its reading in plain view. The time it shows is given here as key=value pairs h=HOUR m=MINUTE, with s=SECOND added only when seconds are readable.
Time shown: h=9 m=34
